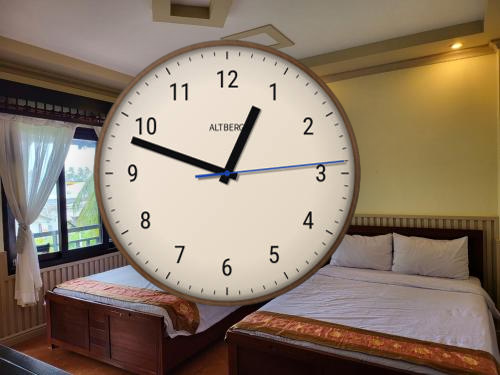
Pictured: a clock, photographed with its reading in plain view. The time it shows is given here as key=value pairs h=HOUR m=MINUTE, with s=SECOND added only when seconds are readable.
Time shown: h=12 m=48 s=14
